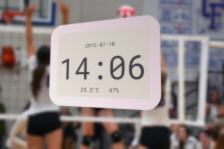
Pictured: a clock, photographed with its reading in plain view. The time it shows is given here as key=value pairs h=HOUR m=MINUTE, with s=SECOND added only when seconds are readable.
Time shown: h=14 m=6
